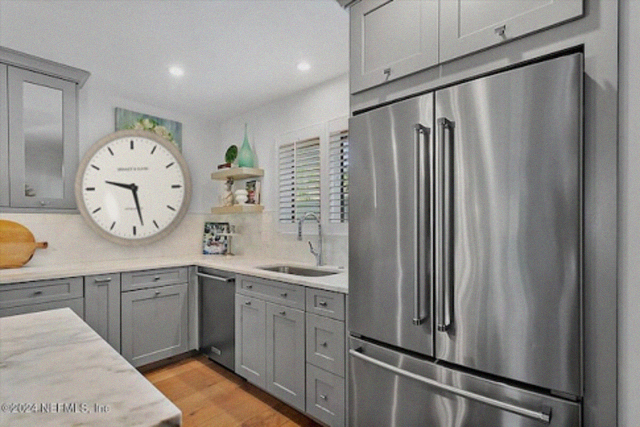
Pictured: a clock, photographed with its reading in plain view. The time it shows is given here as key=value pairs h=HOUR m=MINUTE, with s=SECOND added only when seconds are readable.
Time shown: h=9 m=28
